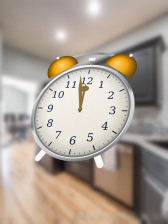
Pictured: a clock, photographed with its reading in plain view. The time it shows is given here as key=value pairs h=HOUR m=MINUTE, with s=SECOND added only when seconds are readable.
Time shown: h=11 m=58
